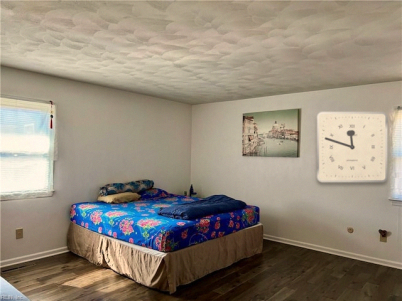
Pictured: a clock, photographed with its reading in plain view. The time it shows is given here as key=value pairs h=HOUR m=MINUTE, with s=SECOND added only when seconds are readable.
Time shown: h=11 m=48
